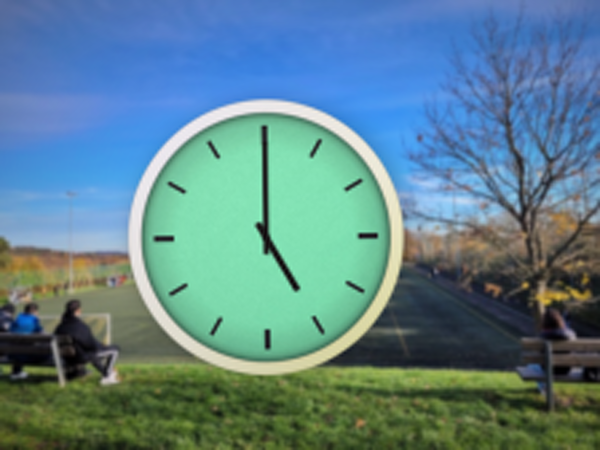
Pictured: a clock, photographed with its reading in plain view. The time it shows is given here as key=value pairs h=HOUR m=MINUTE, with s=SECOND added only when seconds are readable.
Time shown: h=5 m=0
